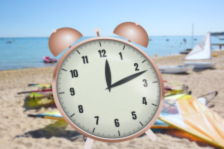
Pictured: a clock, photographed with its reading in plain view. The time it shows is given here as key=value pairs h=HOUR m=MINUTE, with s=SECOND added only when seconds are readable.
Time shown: h=12 m=12
